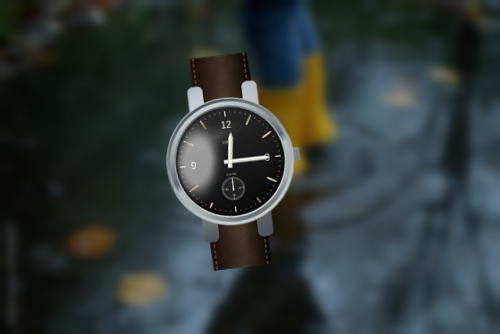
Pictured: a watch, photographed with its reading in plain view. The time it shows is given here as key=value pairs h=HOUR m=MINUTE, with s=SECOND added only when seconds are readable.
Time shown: h=12 m=15
